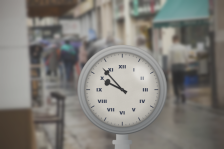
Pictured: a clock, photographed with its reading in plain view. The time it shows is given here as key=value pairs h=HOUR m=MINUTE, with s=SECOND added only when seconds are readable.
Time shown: h=9 m=53
